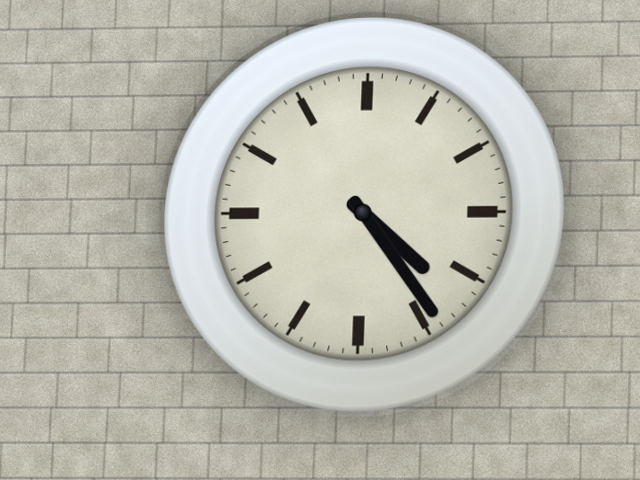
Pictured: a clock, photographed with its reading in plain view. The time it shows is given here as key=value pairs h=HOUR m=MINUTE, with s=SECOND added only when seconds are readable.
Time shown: h=4 m=24
